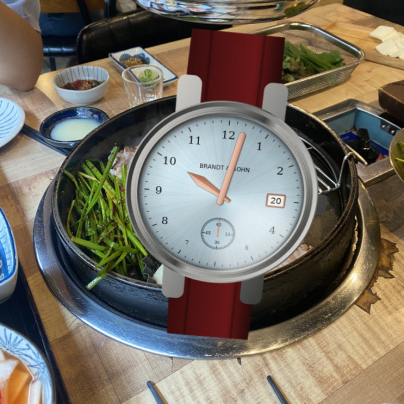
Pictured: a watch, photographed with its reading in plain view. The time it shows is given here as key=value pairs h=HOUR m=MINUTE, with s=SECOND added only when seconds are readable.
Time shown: h=10 m=2
